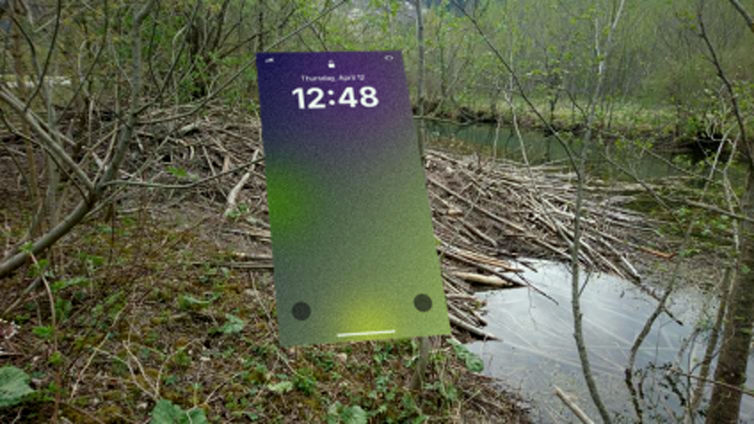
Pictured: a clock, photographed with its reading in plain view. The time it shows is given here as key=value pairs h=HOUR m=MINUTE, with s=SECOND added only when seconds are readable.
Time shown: h=12 m=48
